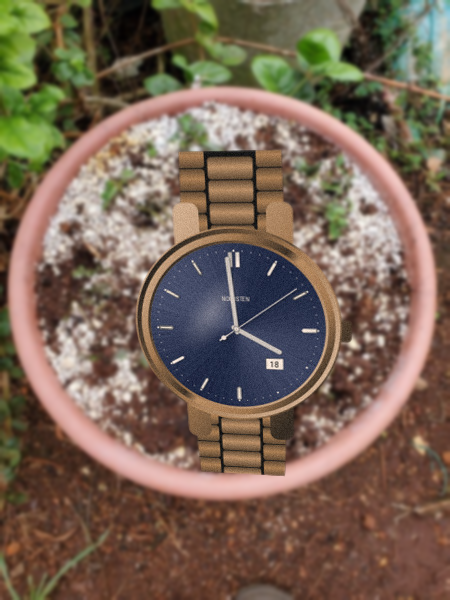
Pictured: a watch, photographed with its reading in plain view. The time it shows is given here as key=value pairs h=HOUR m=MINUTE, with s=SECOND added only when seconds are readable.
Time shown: h=3 m=59 s=9
